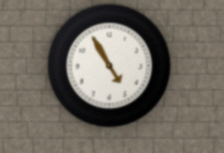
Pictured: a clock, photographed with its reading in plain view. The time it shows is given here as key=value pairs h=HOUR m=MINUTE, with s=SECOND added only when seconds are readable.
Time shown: h=4 m=55
